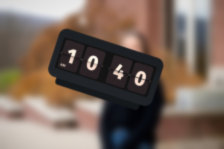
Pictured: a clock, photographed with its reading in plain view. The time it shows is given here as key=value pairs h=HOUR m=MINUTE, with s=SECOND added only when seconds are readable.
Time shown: h=10 m=40
